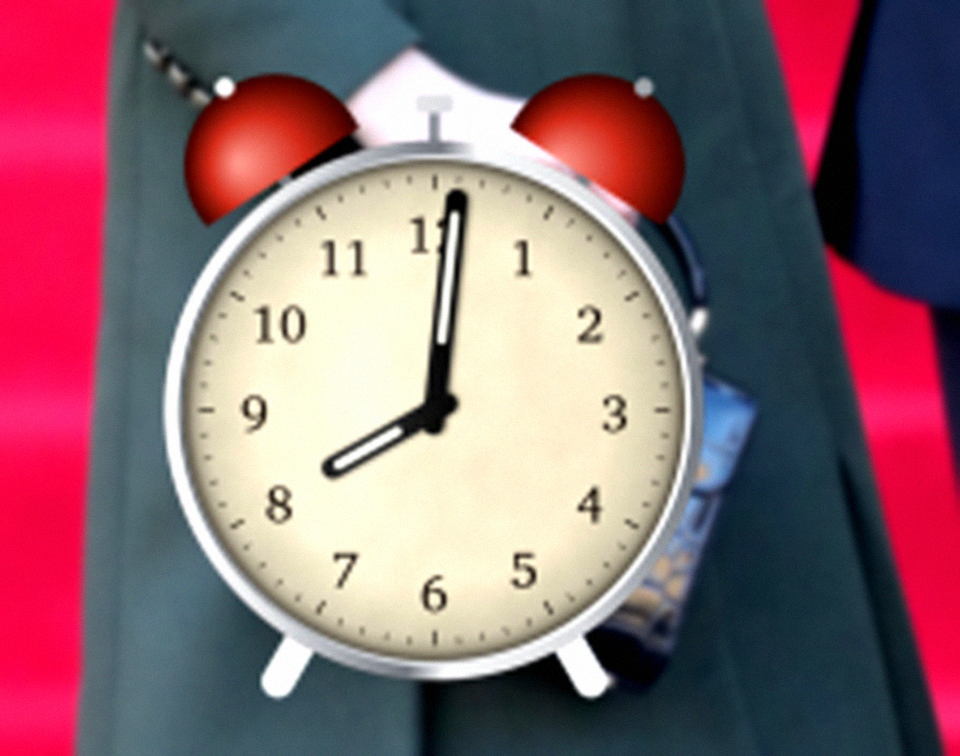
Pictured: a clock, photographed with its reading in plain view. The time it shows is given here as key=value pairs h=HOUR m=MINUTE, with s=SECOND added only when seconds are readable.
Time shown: h=8 m=1
